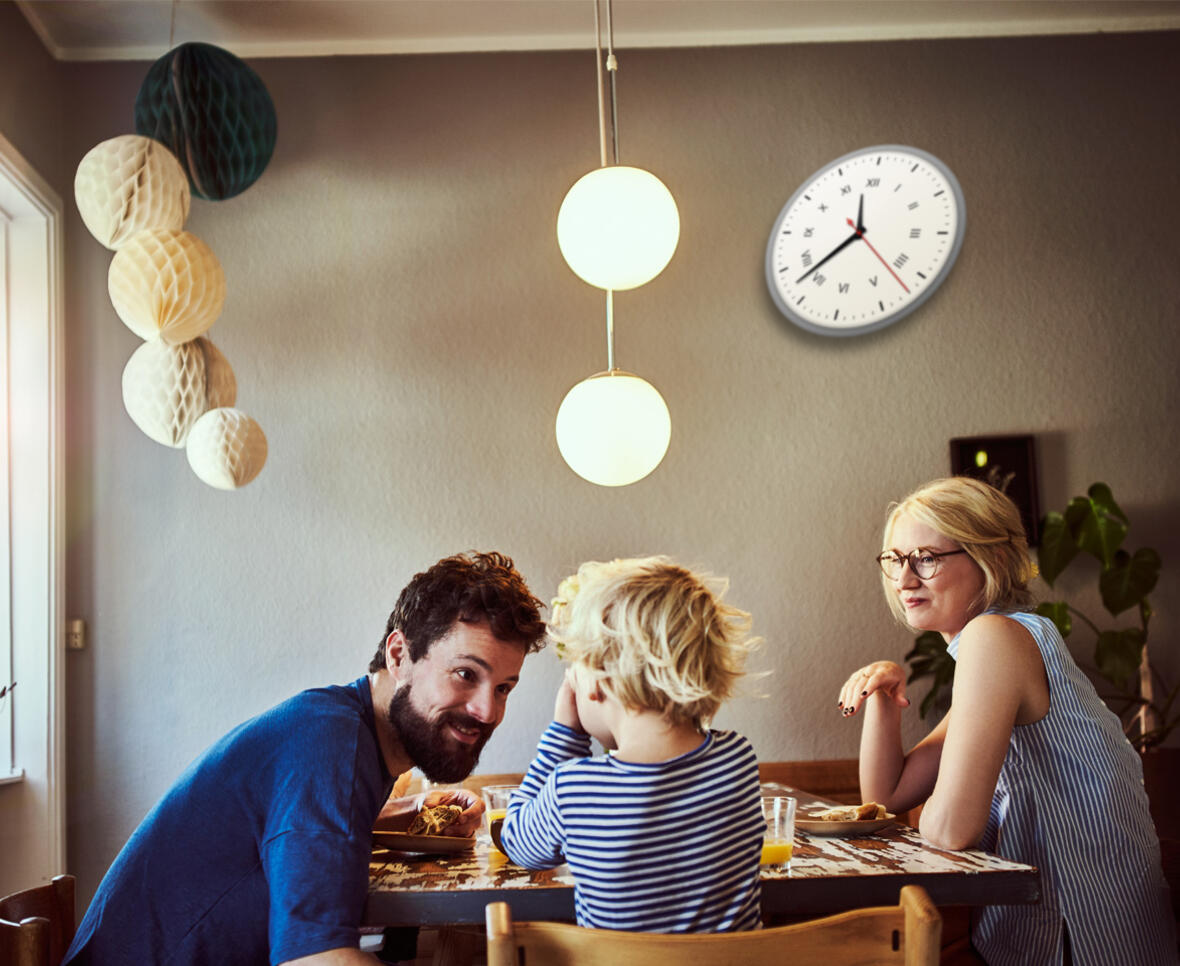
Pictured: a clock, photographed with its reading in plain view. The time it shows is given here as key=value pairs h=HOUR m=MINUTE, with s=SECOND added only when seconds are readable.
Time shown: h=11 m=37 s=22
